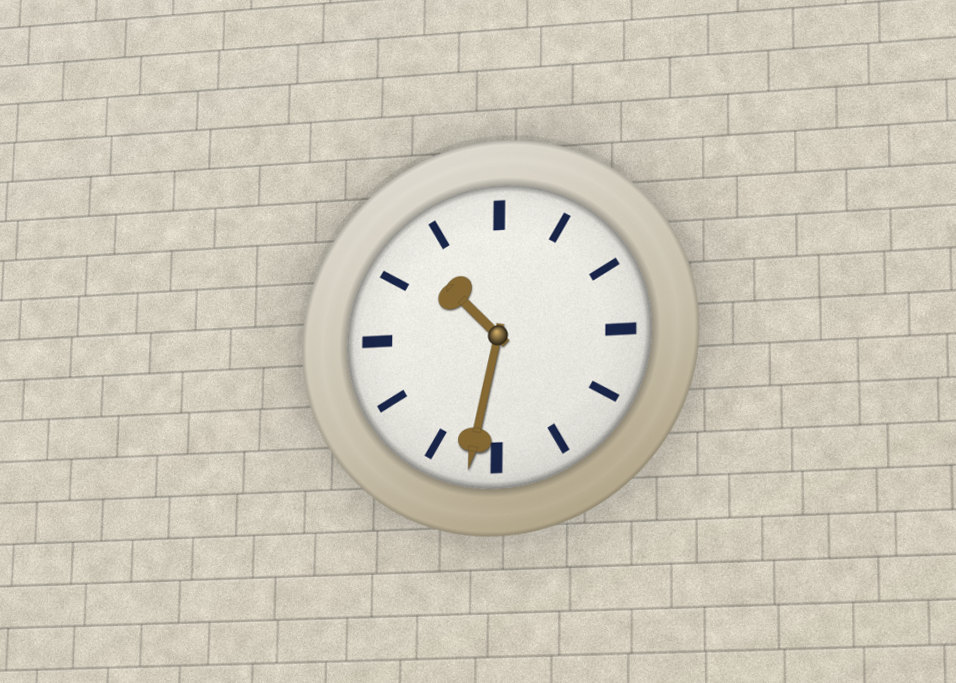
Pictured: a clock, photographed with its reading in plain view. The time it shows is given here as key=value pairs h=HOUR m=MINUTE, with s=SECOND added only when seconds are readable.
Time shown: h=10 m=32
